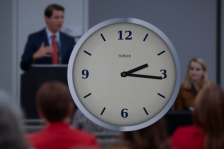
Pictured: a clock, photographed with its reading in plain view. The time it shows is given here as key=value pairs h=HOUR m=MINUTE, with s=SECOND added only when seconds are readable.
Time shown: h=2 m=16
